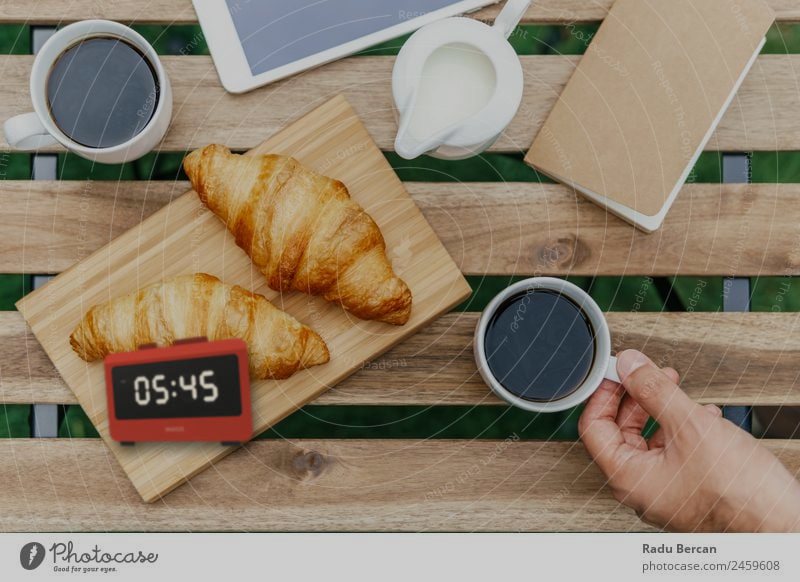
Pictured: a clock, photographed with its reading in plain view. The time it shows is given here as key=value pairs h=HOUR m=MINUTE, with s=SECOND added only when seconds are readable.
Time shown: h=5 m=45
